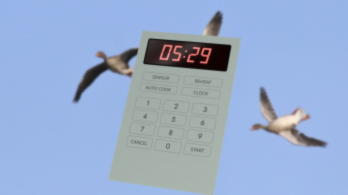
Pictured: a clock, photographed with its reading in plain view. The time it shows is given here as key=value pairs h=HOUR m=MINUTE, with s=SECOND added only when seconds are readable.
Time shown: h=5 m=29
